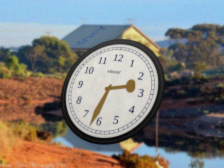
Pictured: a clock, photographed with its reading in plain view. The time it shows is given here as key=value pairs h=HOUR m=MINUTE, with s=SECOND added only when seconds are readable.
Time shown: h=2 m=32
